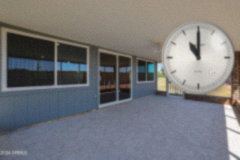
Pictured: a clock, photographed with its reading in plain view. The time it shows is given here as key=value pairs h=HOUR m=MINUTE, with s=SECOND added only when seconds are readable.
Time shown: h=11 m=0
